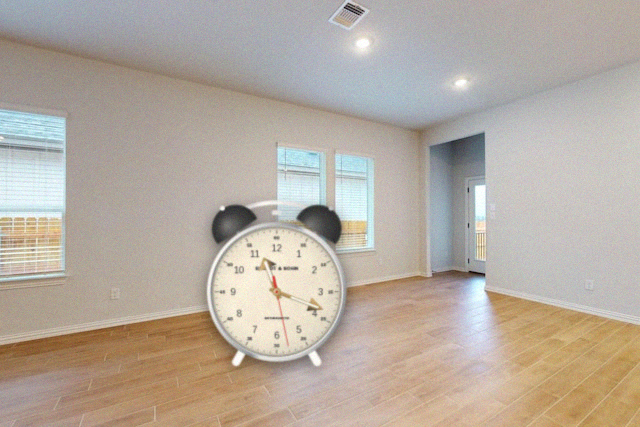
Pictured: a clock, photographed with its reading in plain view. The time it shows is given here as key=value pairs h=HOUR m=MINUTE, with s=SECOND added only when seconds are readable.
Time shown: h=11 m=18 s=28
